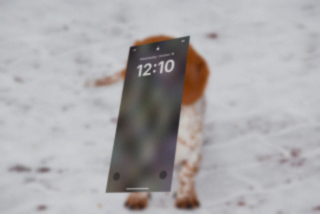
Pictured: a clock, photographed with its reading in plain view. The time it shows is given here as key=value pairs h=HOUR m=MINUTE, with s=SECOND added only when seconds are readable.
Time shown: h=12 m=10
